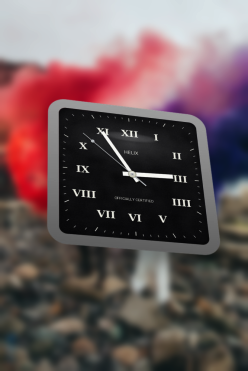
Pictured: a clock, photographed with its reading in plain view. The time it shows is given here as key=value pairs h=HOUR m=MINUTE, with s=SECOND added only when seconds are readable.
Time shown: h=2 m=54 s=52
